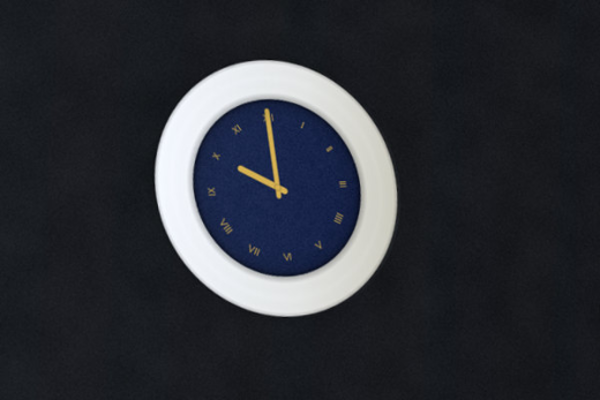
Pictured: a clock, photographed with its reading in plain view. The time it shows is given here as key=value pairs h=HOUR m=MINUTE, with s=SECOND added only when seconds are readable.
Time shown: h=10 m=0
